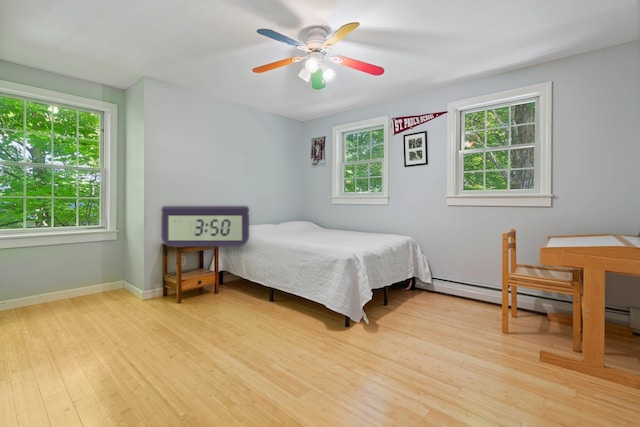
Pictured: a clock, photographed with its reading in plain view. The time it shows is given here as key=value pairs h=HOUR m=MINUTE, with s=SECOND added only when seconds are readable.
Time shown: h=3 m=50
